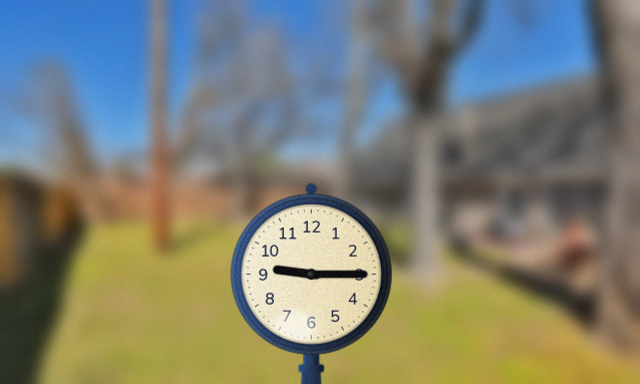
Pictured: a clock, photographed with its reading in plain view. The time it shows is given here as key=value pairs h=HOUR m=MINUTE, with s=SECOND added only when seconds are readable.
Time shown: h=9 m=15
